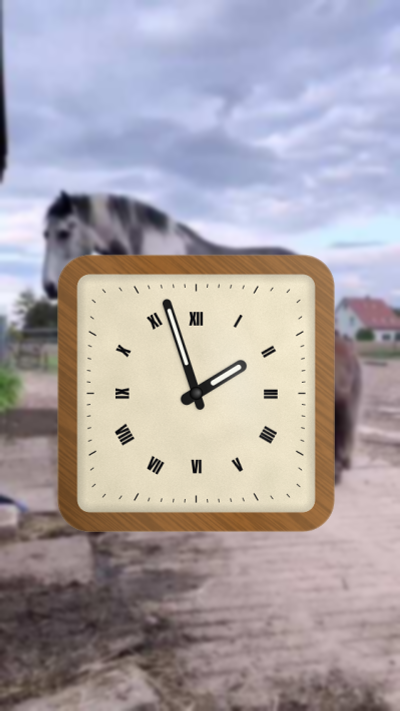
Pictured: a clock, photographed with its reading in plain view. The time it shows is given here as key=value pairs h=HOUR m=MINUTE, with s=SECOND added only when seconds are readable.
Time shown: h=1 m=57
